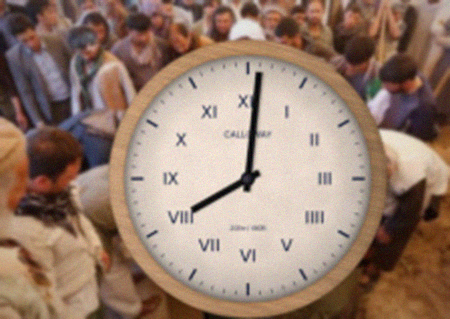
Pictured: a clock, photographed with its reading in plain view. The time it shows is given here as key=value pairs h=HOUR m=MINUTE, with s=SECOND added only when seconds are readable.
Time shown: h=8 m=1
